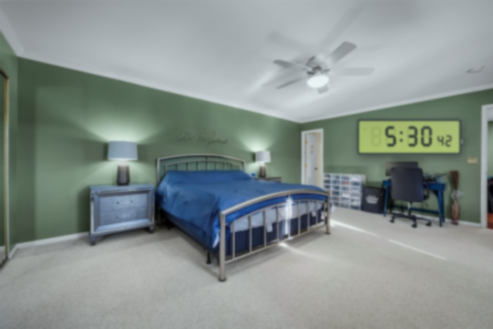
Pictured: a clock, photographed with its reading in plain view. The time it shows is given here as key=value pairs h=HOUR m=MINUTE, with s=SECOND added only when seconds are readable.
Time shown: h=5 m=30 s=42
